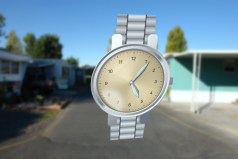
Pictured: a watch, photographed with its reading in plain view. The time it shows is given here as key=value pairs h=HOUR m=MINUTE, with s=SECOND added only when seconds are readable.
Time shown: h=5 m=6
